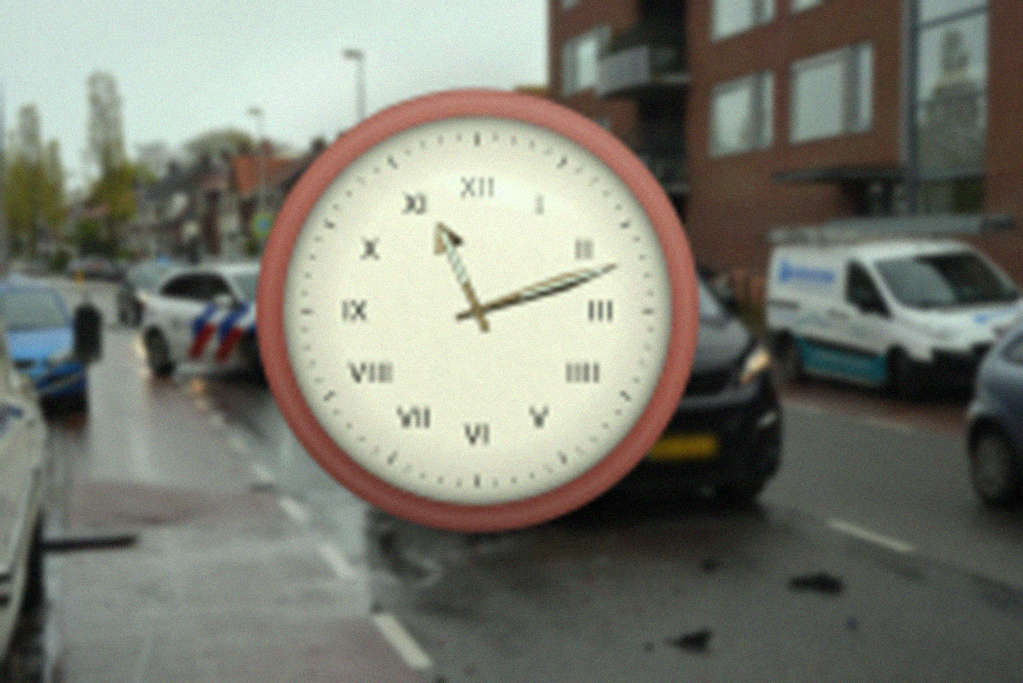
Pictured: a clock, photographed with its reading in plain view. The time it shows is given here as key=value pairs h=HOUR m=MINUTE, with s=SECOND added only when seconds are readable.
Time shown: h=11 m=12
